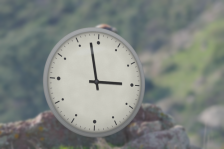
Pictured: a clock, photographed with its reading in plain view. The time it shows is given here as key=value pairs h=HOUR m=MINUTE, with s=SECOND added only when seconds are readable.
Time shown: h=2 m=58
